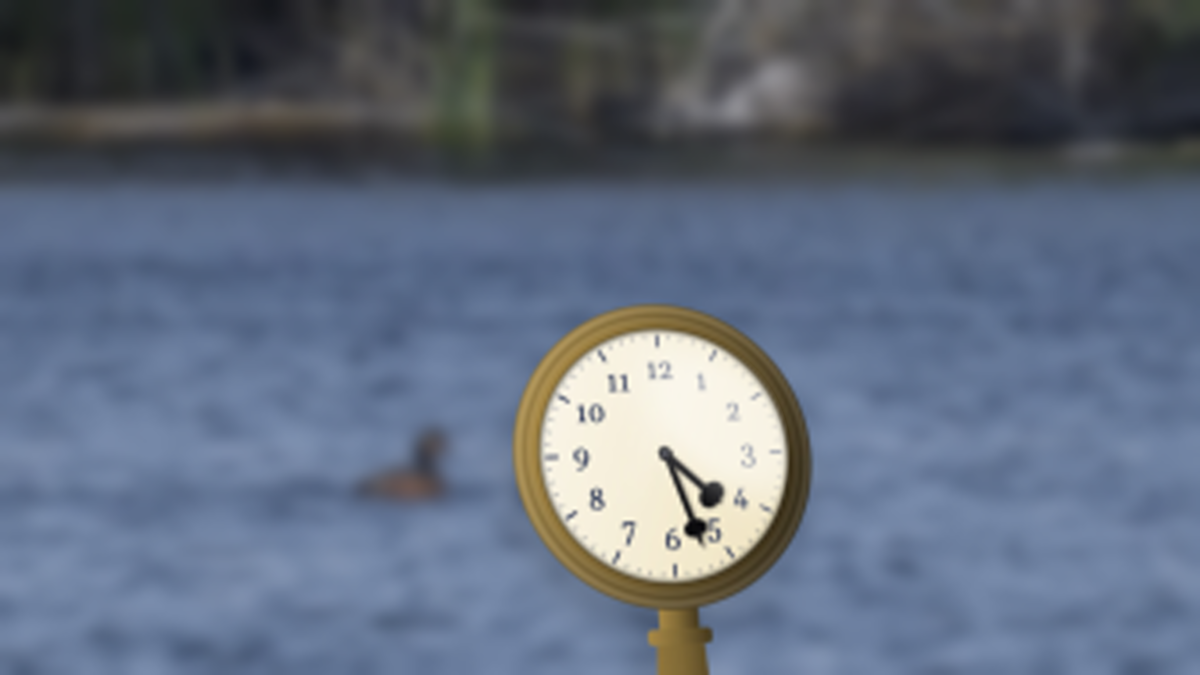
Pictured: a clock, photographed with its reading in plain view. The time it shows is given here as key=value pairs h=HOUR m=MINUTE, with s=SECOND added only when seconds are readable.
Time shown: h=4 m=27
